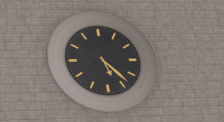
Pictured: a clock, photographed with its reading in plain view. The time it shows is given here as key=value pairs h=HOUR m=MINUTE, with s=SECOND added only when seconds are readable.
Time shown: h=5 m=23
